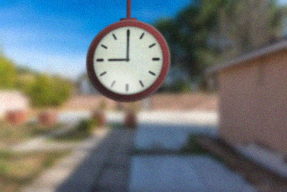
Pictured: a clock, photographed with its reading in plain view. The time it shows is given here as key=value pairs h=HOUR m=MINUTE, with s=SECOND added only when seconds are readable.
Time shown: h=9 m=0
